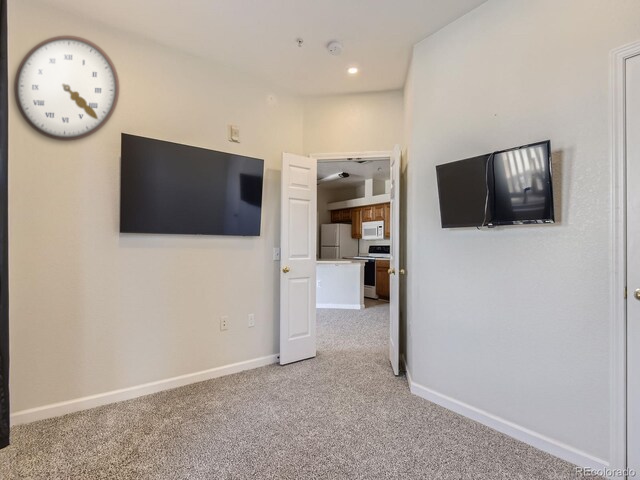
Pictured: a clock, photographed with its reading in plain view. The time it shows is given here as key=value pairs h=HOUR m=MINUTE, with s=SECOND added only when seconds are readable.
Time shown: h=4 m=22
